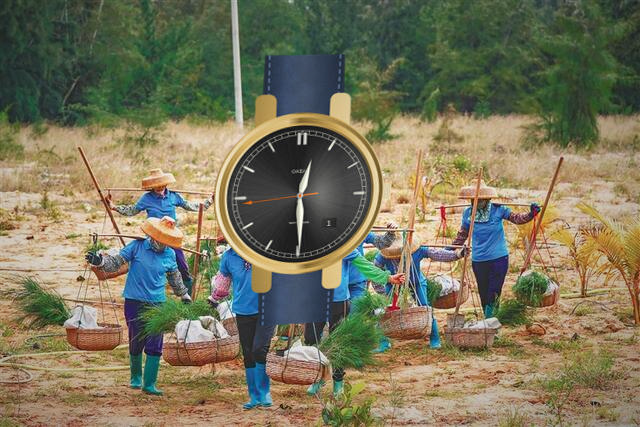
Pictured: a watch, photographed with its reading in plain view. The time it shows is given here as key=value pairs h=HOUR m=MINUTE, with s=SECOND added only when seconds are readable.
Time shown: h=12 m=29 s=44
